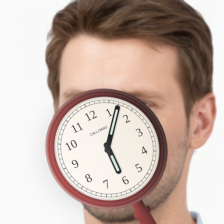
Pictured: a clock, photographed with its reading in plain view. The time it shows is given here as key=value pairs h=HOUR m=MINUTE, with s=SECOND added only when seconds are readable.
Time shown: h=6 m=7
